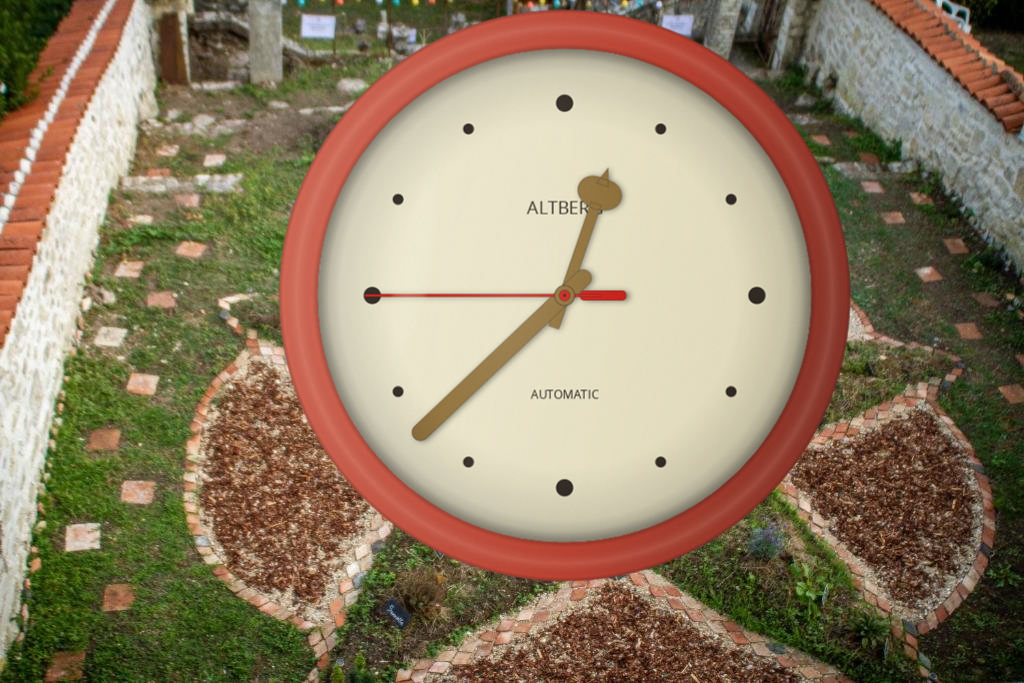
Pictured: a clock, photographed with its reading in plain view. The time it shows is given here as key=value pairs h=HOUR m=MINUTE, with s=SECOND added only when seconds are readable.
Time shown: h=12 m=37 s=45
